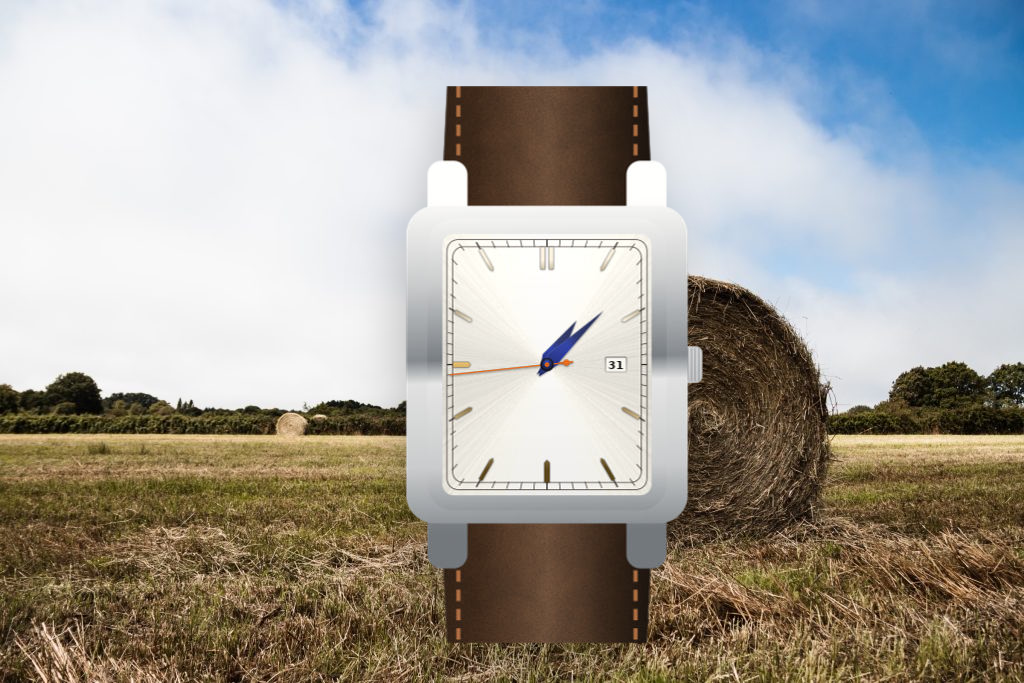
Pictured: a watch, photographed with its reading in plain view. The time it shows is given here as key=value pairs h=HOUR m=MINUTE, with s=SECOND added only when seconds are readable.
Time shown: h=1 m=7 s=44
